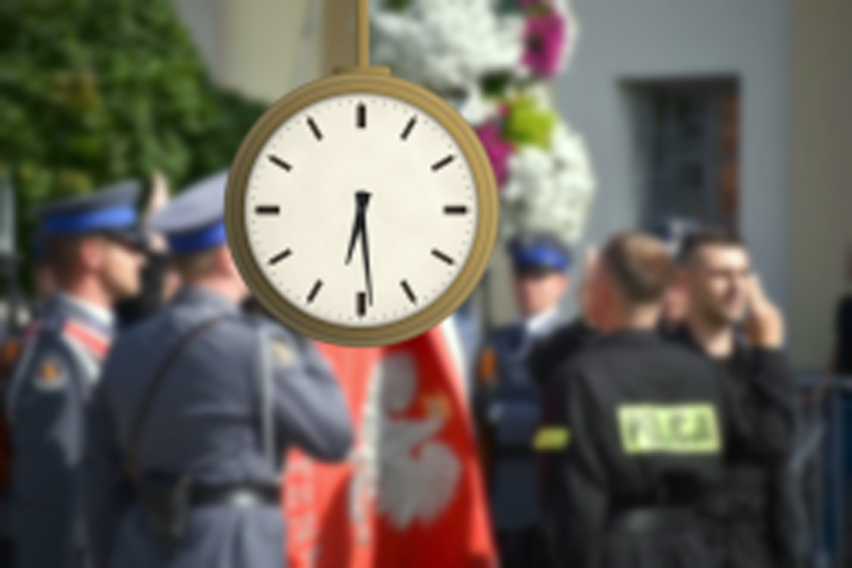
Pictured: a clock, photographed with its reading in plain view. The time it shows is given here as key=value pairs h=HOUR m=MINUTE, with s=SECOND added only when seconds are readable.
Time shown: h=6 m=29
